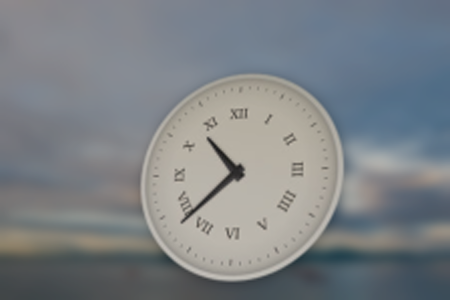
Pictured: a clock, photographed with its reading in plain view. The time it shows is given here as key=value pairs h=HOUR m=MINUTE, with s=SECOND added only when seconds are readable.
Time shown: h=10 m=38
